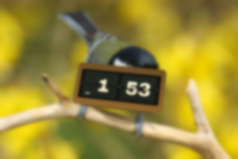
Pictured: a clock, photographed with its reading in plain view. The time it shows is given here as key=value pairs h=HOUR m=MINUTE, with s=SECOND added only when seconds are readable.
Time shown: h=1 m=53
